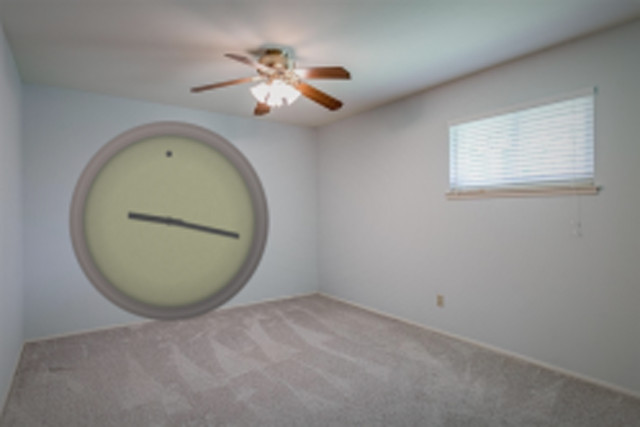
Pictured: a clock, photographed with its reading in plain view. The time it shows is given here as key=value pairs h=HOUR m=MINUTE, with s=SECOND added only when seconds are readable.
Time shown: h=9 m=17
